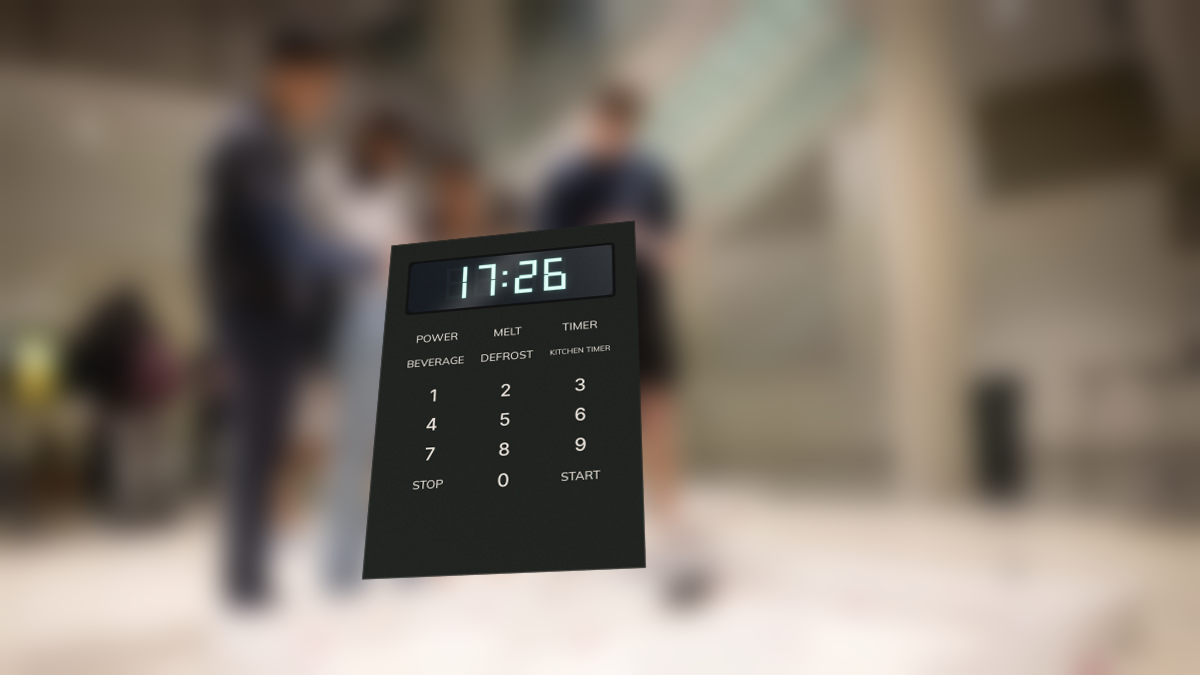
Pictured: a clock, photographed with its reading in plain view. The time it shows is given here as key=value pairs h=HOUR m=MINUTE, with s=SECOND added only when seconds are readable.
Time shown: h=17 m=26
